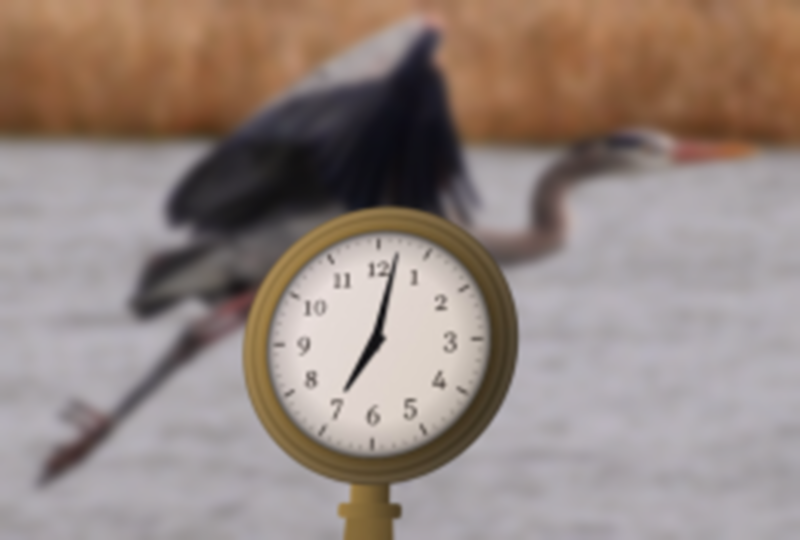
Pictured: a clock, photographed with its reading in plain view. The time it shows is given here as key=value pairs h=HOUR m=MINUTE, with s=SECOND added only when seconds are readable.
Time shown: h=7 m=2
